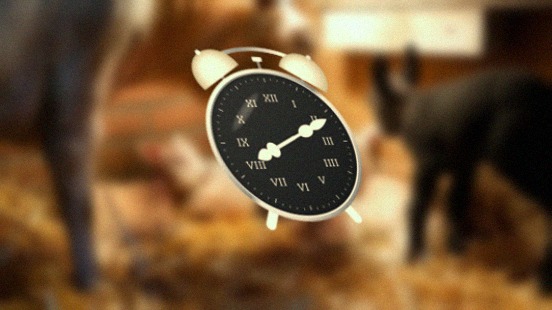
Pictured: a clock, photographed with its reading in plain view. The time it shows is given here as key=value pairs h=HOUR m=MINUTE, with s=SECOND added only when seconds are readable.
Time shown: h=8 m=11
